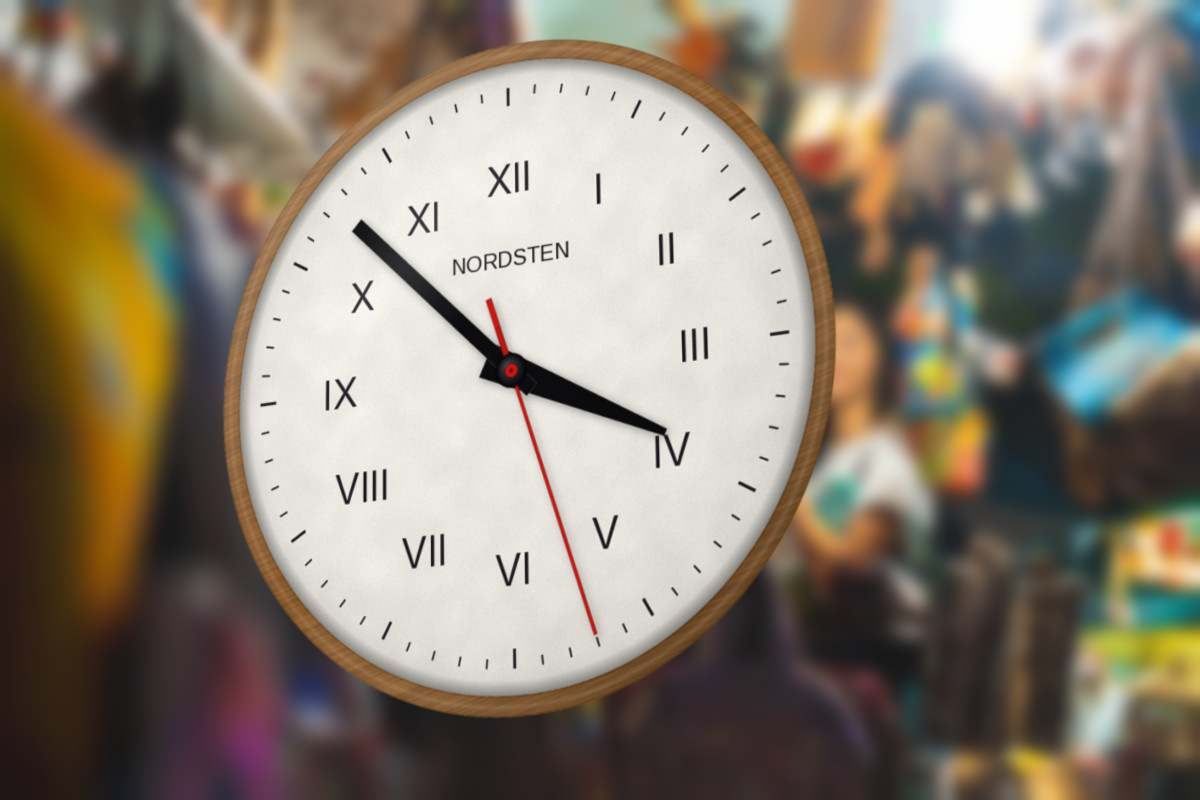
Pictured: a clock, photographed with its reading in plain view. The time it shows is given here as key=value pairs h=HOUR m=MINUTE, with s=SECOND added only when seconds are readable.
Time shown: h=3 m=52 s=27
